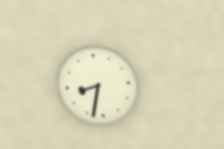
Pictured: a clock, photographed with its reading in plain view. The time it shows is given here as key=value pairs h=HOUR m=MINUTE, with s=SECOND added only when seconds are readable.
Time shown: h=8 m=33
